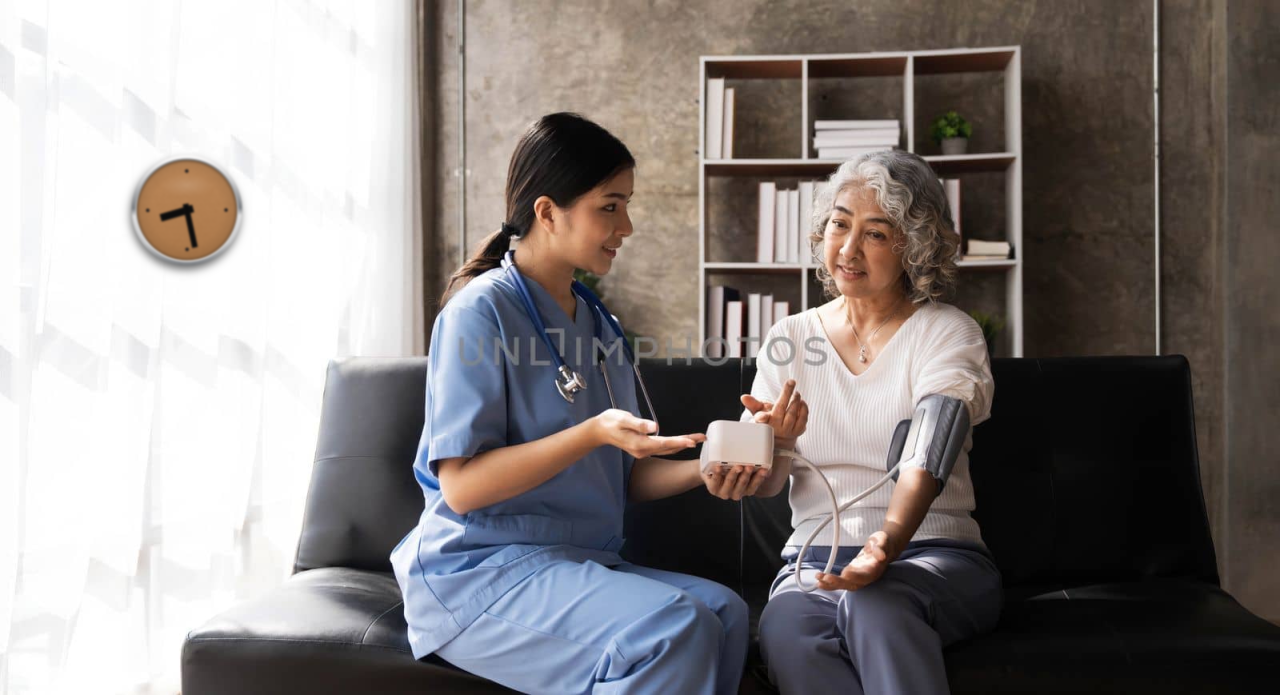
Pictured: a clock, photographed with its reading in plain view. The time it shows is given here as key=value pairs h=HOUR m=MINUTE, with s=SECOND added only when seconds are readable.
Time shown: h=8 m=28
